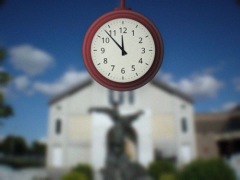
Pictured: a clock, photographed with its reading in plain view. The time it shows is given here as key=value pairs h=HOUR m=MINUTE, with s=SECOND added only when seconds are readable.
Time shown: h=11 m=53
